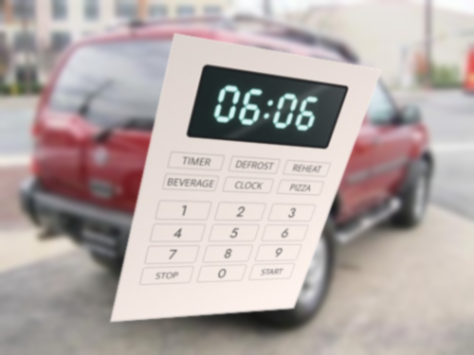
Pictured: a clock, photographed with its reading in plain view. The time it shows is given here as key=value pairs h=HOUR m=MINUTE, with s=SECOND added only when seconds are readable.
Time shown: h=6 m=6
